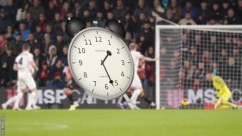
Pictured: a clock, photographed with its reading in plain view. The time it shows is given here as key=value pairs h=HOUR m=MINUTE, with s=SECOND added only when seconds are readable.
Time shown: h=1 m=27
